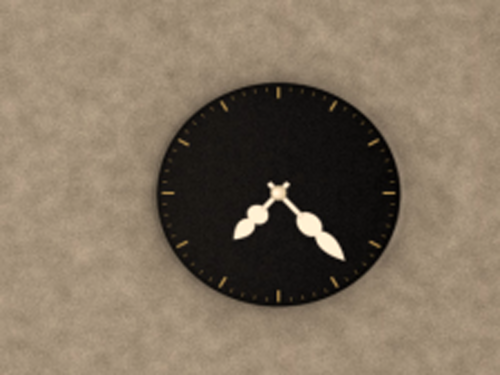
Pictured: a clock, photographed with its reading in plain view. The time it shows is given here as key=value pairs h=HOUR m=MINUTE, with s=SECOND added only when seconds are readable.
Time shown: h=7 m=23
